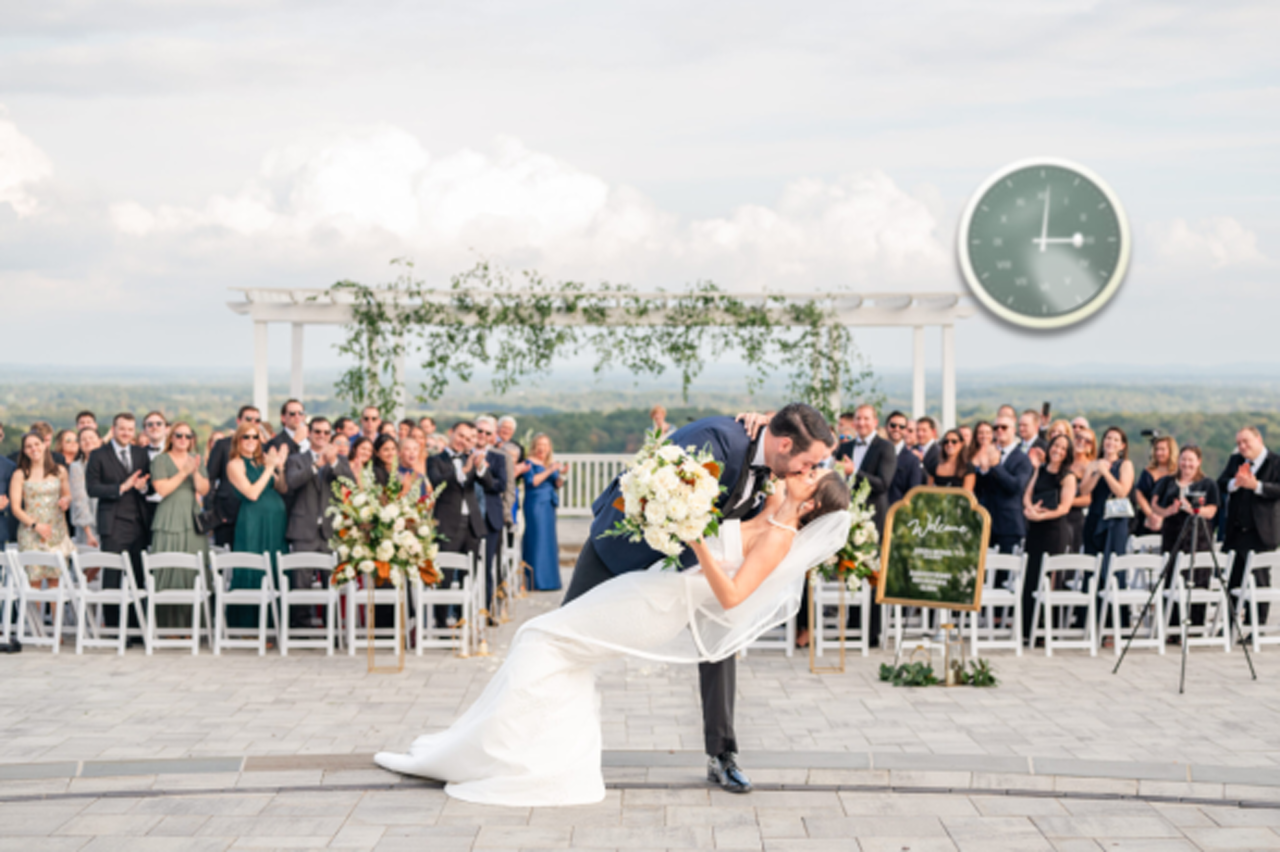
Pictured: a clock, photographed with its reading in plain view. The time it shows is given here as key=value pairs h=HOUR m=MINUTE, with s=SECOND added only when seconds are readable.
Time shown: h=3 m=1
